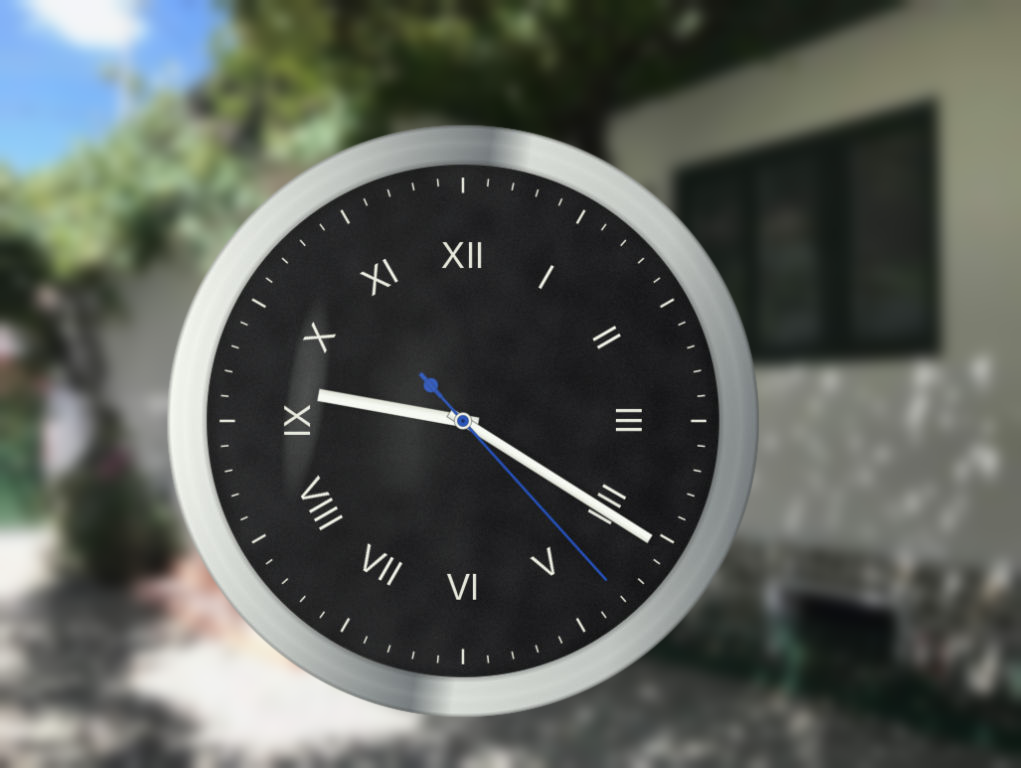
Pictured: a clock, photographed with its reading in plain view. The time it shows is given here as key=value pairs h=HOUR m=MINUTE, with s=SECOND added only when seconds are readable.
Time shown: h=9 m=20 s=23
